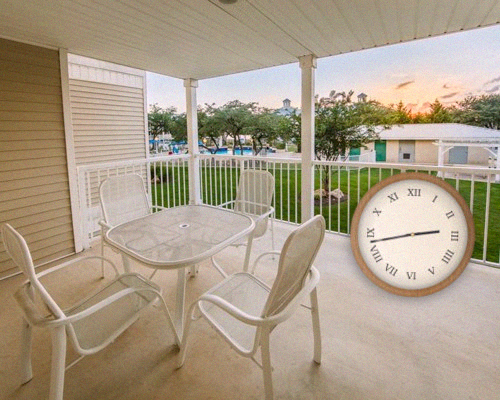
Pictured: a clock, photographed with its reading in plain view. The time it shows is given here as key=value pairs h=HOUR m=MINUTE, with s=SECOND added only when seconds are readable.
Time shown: h=2 m=43
